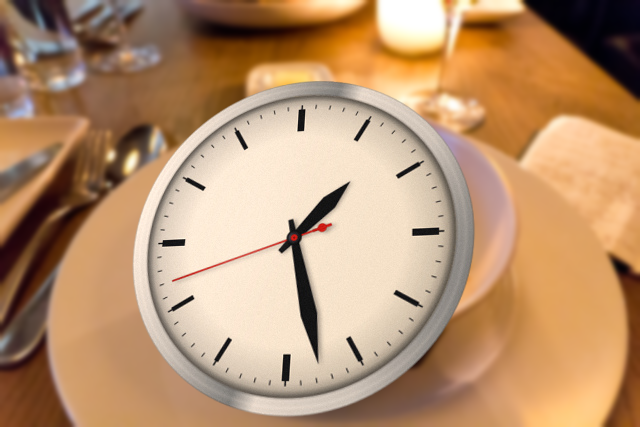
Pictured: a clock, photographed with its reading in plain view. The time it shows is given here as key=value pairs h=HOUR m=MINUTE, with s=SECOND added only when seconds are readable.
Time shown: h=1 m=27 s=42
